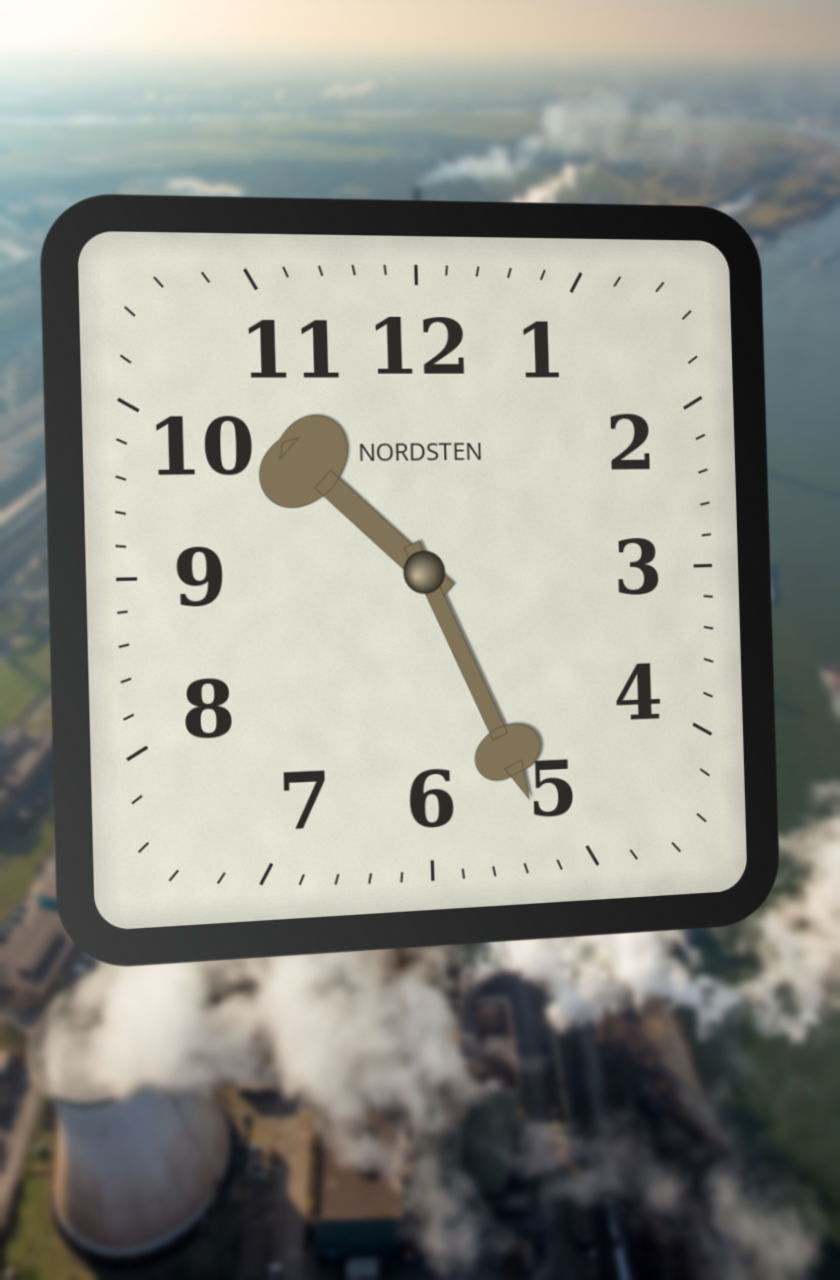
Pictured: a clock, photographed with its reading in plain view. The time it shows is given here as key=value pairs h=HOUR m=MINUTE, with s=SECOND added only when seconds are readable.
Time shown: h=10 m=26
